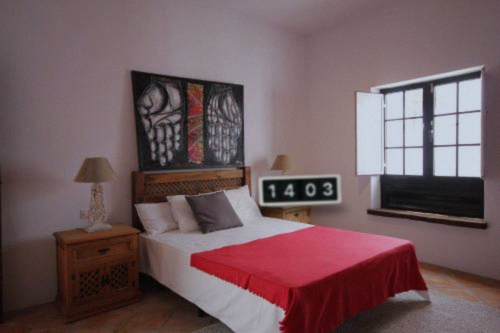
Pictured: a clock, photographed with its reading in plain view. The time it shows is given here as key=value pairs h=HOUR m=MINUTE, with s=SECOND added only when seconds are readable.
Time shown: h=14 m=3
